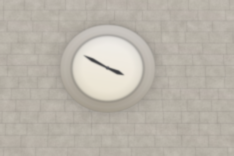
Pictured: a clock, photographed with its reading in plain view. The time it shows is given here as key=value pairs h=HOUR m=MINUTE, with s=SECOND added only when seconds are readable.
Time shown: h=3 m=50
